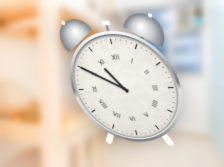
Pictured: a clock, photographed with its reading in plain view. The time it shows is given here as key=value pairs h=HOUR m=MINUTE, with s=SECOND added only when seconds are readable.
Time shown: h=10 m=50
